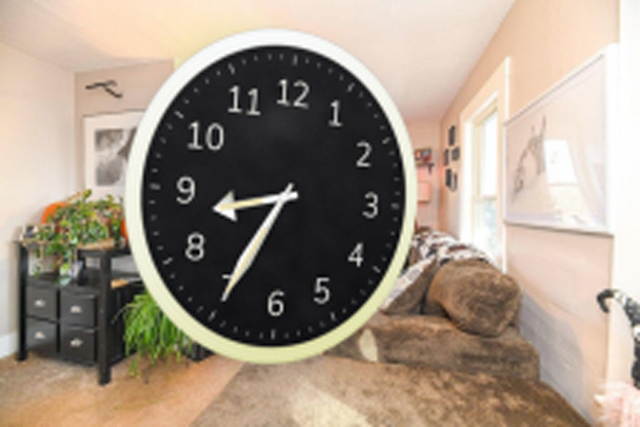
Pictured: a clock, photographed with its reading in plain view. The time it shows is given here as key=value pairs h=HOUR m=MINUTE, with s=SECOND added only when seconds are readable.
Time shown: h=8 m=35
